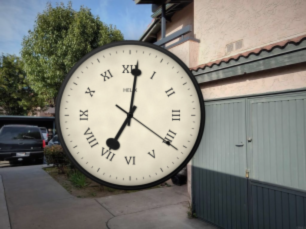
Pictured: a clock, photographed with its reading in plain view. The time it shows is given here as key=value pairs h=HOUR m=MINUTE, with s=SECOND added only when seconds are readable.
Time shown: h=7 m=1 s=21
